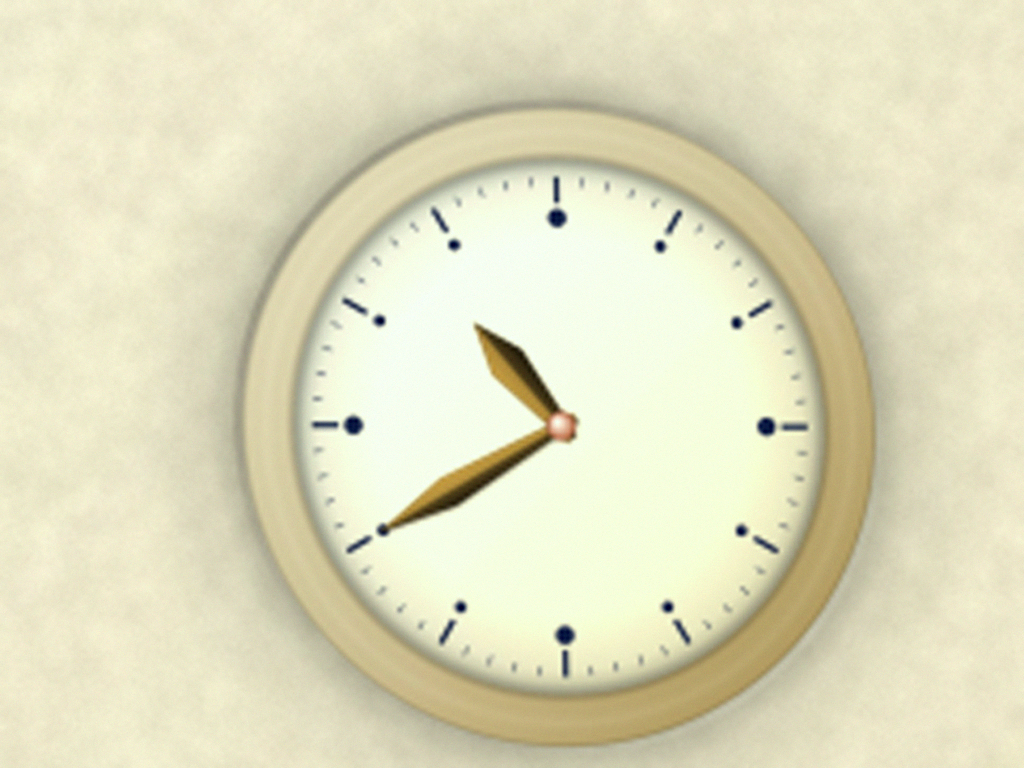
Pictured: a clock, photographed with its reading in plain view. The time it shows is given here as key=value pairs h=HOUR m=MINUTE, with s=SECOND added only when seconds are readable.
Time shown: h=10 m=40
